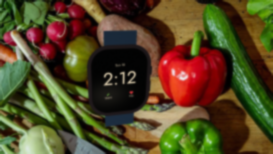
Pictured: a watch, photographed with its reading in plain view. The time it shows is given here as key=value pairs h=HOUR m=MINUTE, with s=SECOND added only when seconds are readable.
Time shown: h=2 m=12
